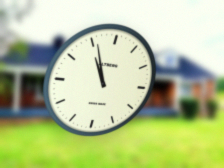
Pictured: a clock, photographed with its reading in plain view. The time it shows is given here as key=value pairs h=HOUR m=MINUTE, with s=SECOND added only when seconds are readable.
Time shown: h=10 m=56
